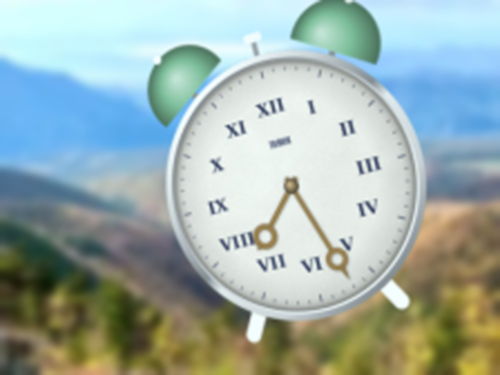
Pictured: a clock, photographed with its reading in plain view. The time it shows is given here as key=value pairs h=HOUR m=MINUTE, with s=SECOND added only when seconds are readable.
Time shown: h=7 m=27
